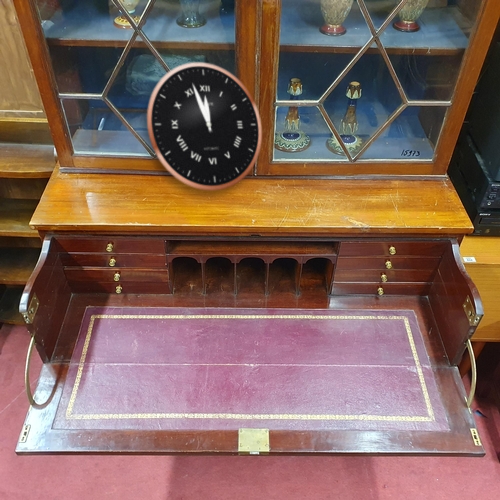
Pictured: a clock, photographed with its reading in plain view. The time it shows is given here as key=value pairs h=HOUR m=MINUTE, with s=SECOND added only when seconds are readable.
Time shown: h=11 m=57
